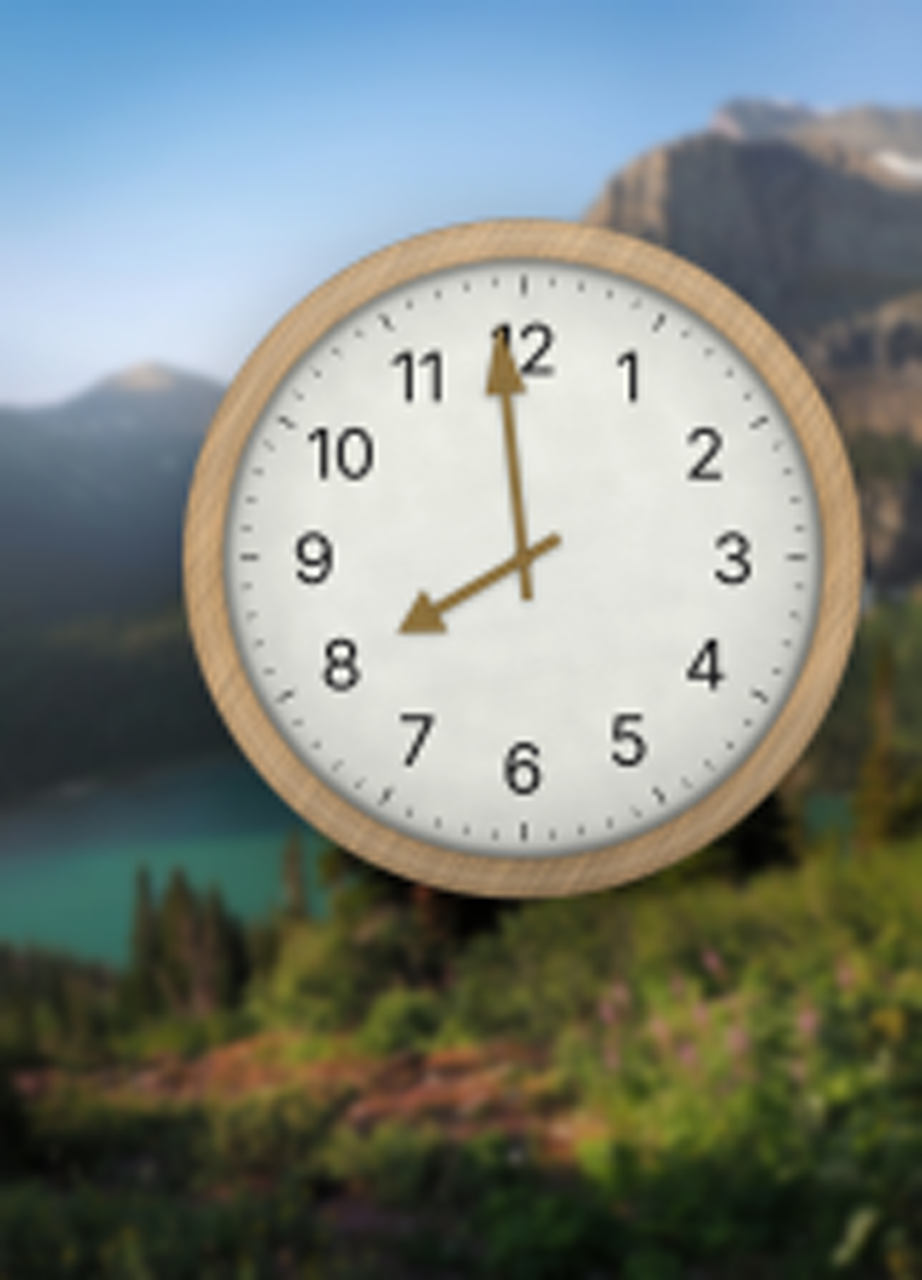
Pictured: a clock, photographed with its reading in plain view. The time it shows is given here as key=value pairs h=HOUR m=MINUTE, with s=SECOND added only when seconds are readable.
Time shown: h=7 m=59
